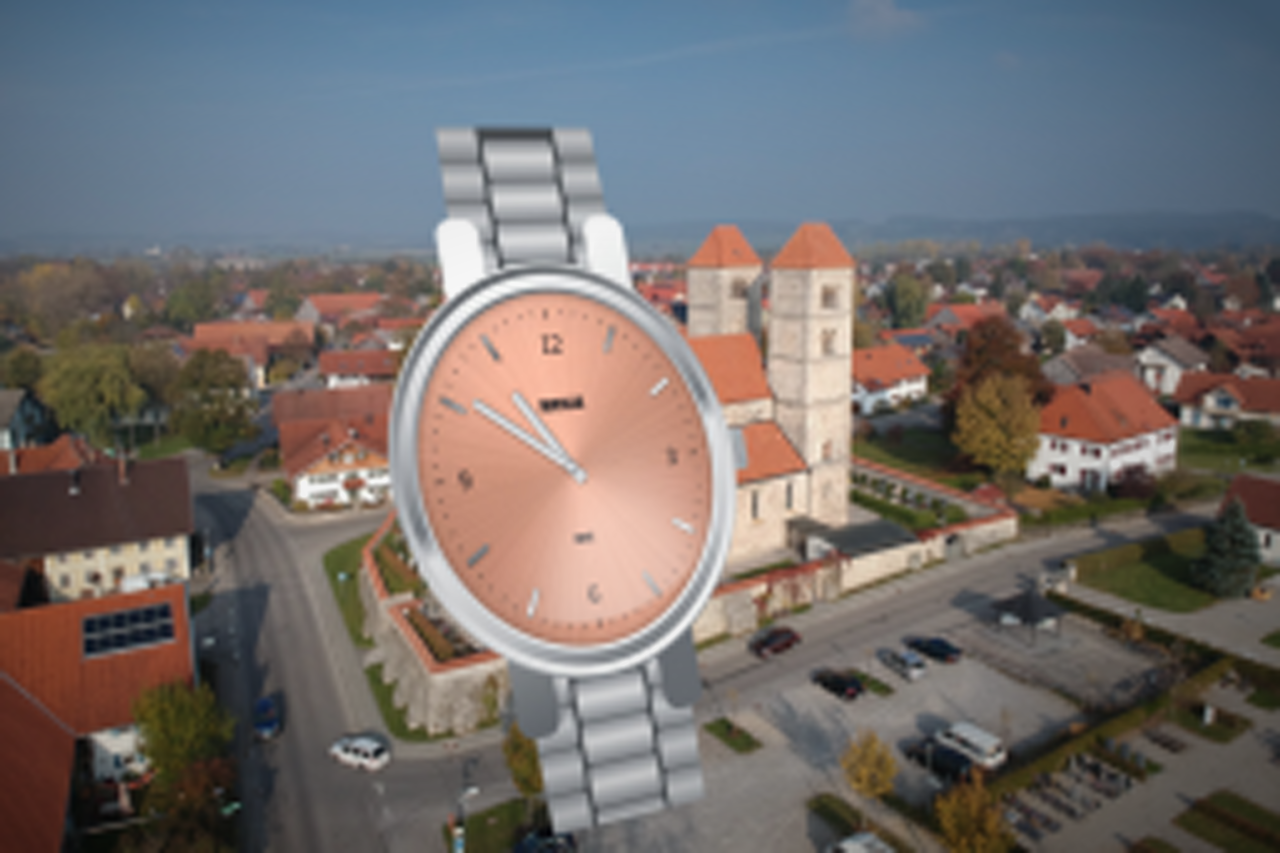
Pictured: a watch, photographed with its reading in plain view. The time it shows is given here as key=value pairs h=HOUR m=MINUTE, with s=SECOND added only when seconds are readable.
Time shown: h=10 m=51
